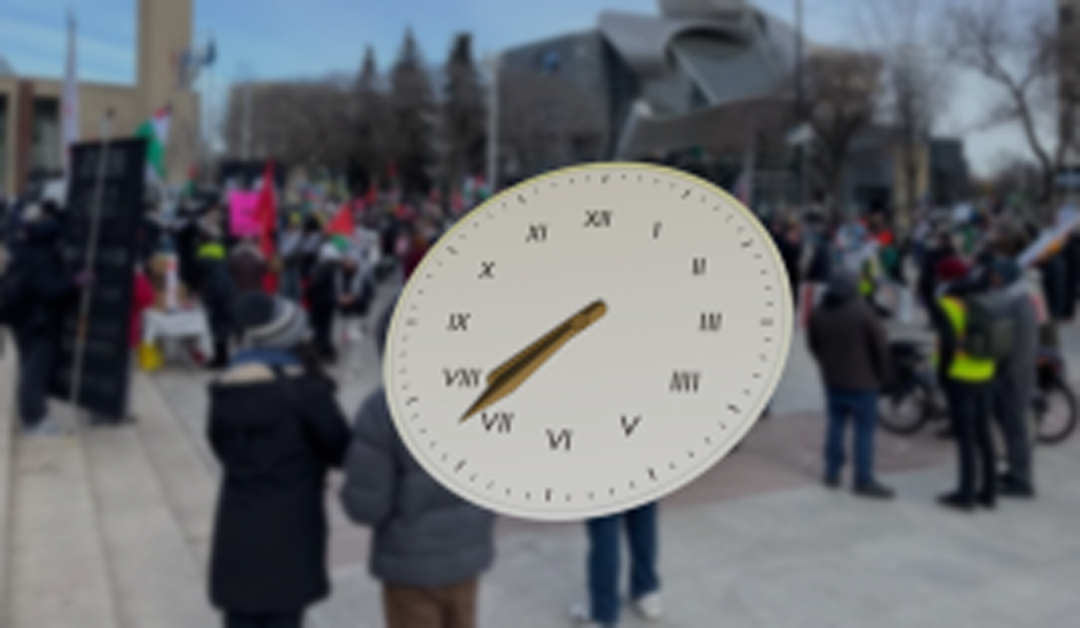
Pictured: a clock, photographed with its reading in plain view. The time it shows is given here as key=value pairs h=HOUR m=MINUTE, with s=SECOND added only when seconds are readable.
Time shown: h=7 m=37
